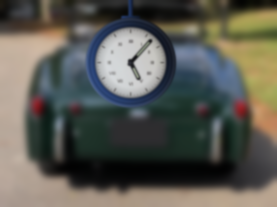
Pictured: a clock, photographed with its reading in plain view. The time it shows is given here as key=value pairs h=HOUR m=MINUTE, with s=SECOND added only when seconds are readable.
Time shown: h=5 m=7
